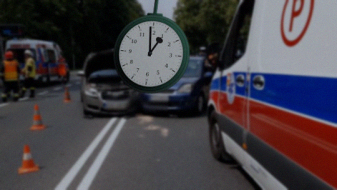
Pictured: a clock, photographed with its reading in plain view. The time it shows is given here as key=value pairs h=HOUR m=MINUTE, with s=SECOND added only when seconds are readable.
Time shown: h=12 m=59
